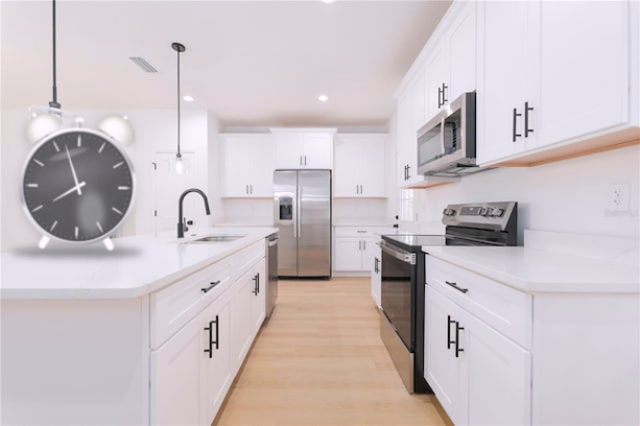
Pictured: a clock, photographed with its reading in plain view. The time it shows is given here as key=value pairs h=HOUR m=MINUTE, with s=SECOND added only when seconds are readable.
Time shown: h=7 m=57
